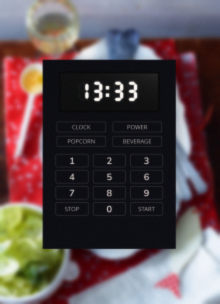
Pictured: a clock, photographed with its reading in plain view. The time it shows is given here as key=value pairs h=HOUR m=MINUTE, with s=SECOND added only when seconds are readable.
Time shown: h=13 m=33
